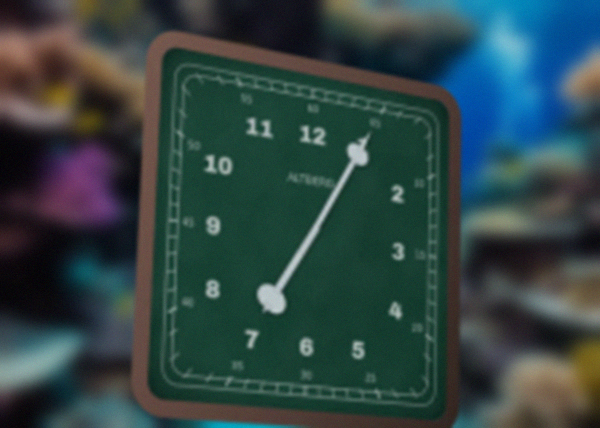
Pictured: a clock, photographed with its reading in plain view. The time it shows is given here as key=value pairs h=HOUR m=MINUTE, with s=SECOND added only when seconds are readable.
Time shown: h=7 m=5
